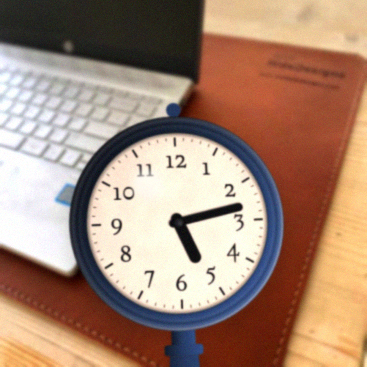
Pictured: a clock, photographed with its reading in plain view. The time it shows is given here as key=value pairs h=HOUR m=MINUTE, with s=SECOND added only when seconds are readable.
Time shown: h=5 m=13
